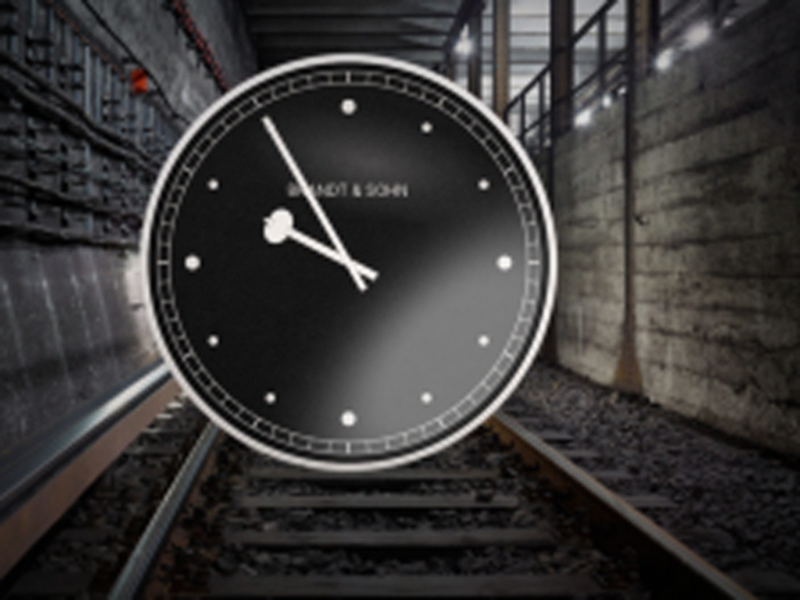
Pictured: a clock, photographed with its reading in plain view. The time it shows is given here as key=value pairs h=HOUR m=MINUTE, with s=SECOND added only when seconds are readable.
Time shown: h=9 m=55
